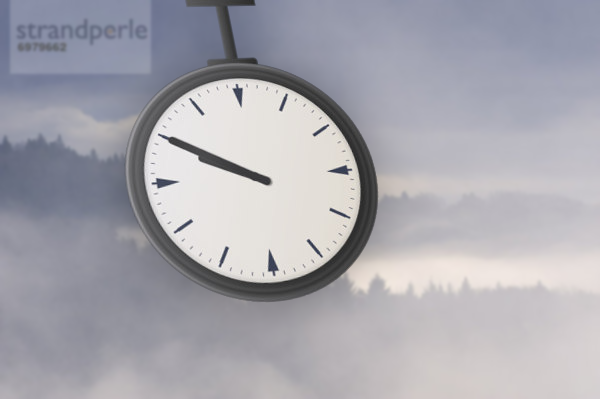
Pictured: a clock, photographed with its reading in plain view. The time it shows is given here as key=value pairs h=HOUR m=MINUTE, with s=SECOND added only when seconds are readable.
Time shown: h=9 m=50
